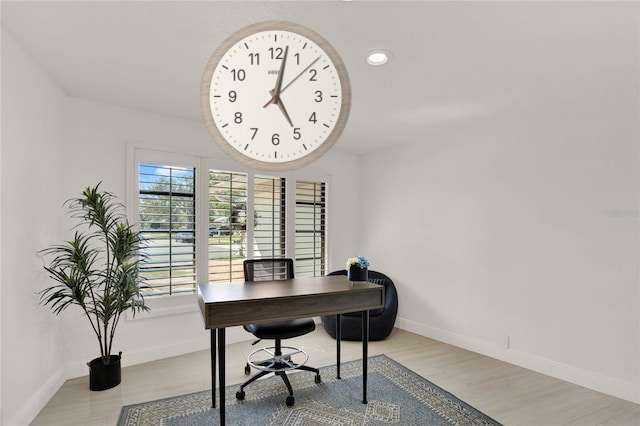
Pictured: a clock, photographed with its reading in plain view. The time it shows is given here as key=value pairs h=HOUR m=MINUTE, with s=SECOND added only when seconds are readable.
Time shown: h=5 m=2 s=8
